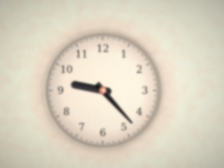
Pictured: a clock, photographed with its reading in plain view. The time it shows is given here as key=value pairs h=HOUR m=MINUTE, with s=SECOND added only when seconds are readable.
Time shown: h=9 m=23
